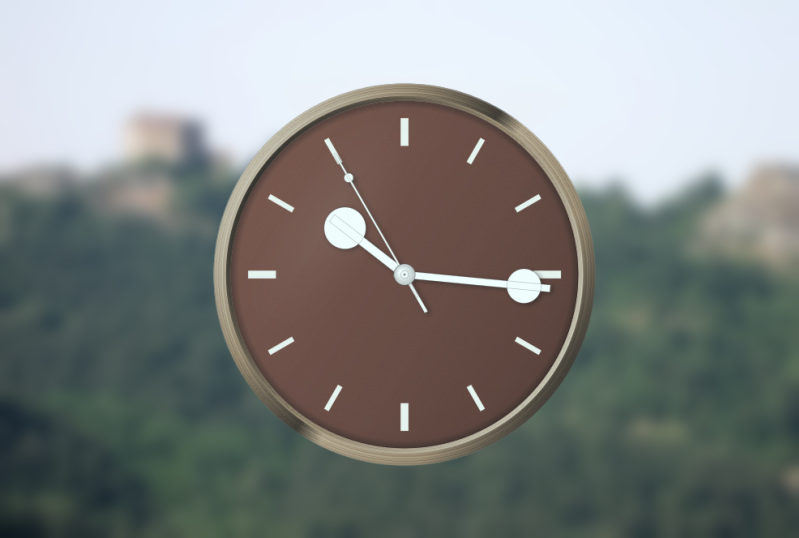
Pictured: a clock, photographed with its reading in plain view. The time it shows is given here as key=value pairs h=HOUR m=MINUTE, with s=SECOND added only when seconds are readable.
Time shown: h=10 m=15 s=55
